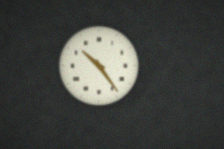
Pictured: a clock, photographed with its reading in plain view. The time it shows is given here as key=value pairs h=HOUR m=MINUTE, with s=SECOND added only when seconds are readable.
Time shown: h=10 m=24
